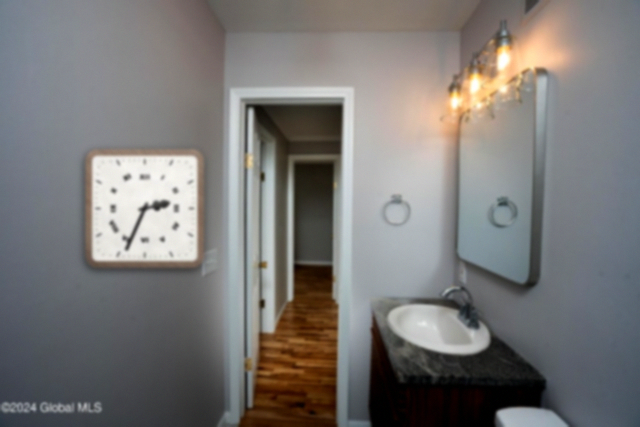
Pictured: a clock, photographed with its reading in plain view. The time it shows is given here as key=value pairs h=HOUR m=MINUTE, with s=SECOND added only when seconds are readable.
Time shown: h=2 m=34
